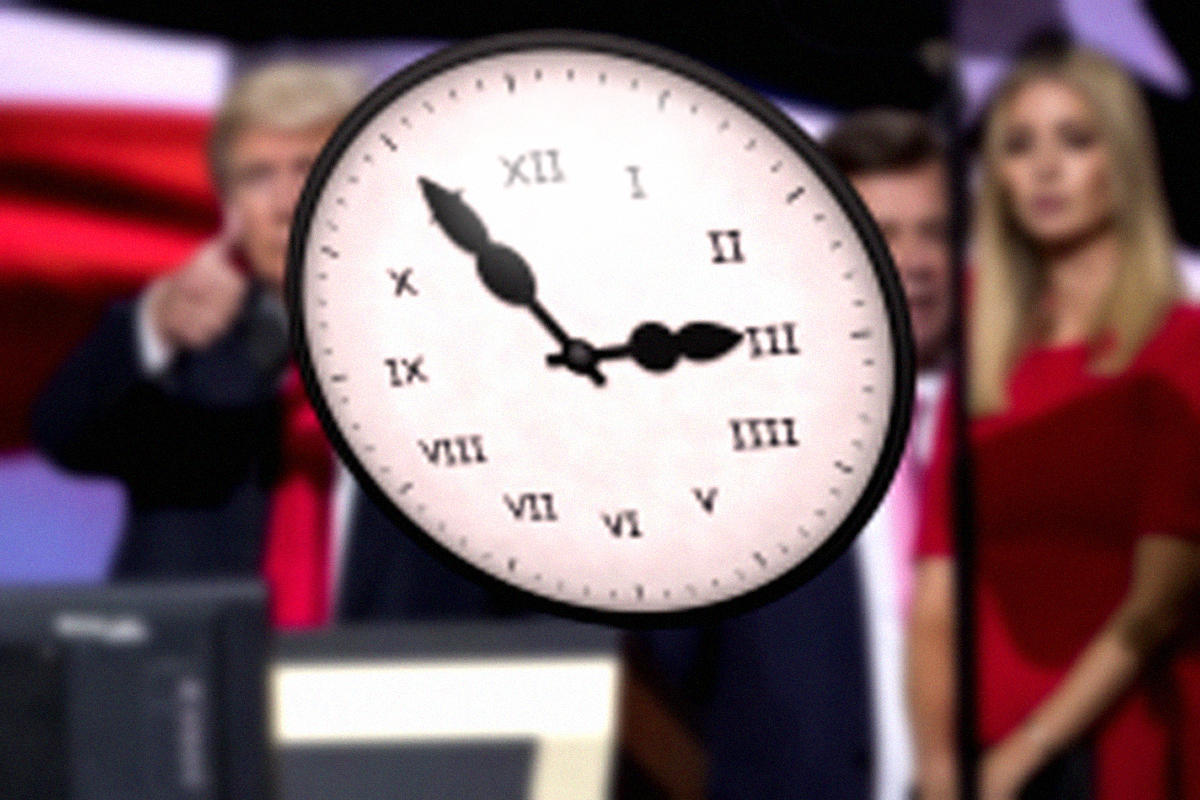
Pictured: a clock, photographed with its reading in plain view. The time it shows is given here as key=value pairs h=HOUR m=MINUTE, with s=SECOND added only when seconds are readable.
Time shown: h=2 m=55
